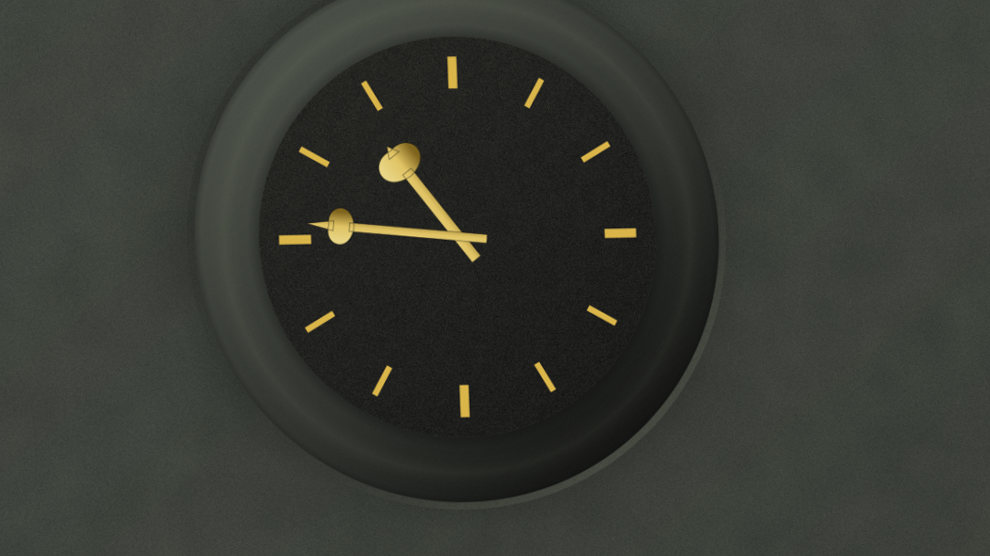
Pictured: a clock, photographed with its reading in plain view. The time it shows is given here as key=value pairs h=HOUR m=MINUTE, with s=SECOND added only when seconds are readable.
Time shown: h=10 m=46
